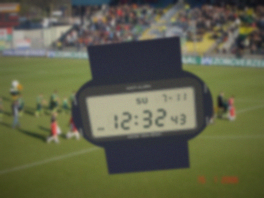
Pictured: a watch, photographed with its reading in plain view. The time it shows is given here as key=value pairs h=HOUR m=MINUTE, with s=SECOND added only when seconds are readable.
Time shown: h=12 m=32
